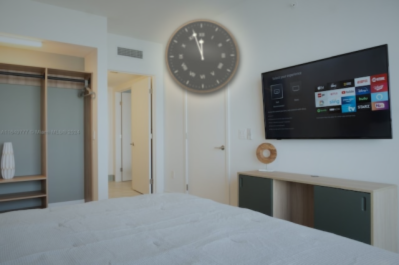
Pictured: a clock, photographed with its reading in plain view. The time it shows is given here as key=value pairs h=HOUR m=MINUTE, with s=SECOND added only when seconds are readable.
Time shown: h=11 m=57
